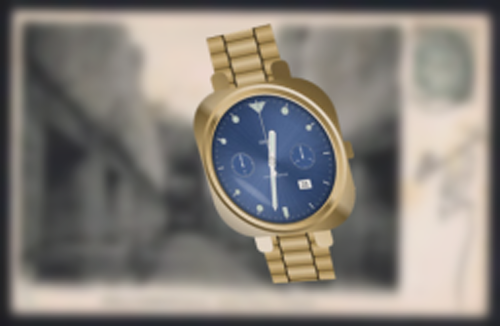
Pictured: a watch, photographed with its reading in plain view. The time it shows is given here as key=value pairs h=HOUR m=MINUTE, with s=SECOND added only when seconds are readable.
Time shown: h=12 m=32
